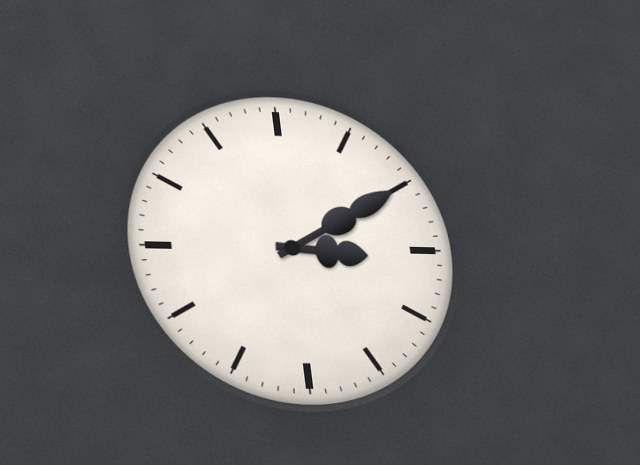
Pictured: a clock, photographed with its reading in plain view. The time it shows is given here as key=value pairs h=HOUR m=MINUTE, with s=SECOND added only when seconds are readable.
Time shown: h=3 m=10
